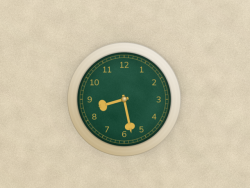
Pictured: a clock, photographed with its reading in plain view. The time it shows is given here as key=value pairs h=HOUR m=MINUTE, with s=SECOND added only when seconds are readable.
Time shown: h=8 m=28
